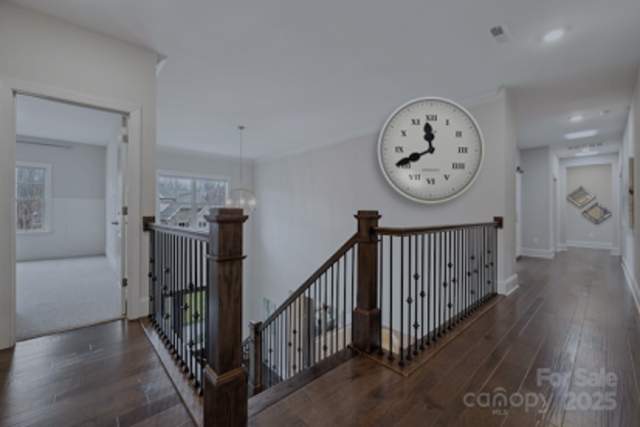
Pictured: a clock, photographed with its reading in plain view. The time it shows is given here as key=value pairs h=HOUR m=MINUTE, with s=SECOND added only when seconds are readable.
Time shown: h=11 m=41
